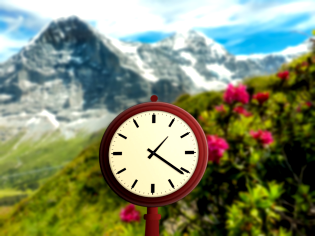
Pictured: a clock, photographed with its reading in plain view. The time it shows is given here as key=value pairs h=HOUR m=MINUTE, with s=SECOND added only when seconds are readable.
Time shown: h=1 m=21
